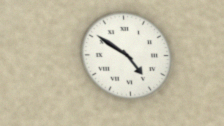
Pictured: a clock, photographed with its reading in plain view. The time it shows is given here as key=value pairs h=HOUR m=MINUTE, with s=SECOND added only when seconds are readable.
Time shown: h=4 m=51
